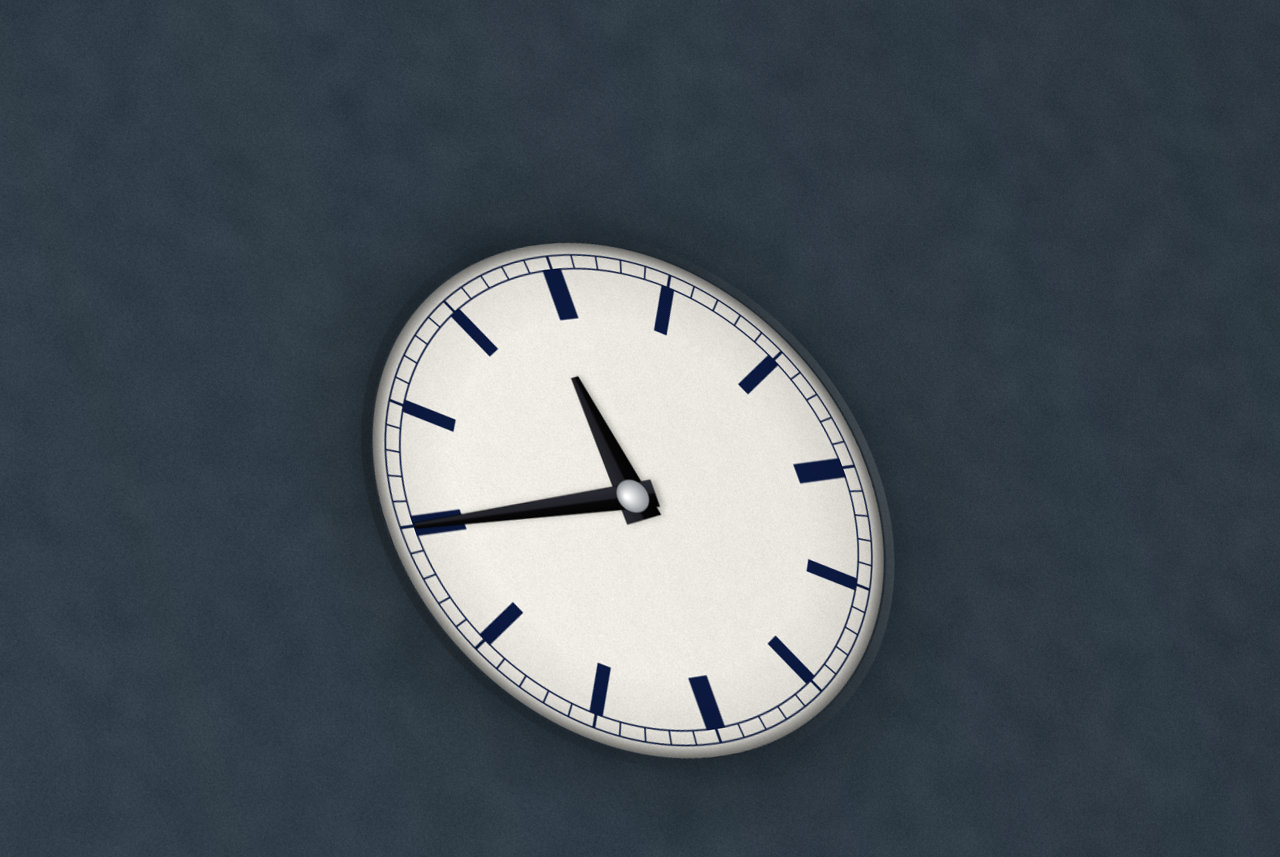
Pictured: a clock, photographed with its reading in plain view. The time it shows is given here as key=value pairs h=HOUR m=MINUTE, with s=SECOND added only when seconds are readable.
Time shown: h=11 m=45
